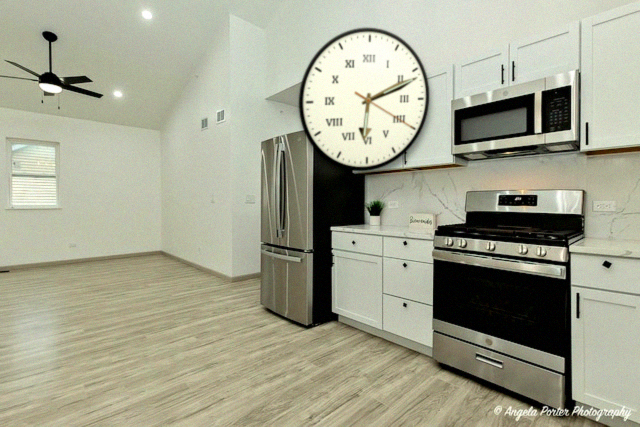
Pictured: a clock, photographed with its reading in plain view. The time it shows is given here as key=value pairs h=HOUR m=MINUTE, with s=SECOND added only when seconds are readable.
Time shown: h=6 m=11 s=20
